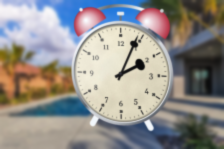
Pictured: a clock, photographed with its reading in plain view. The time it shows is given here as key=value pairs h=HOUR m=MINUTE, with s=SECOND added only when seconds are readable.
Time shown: h=2 m=4
